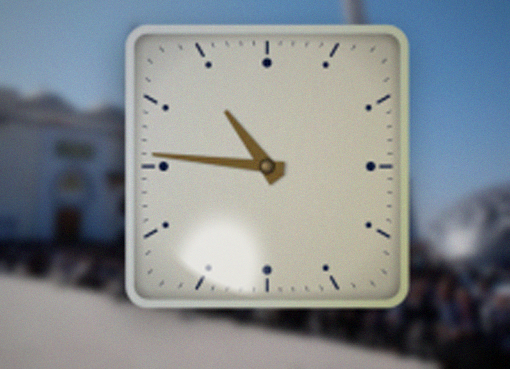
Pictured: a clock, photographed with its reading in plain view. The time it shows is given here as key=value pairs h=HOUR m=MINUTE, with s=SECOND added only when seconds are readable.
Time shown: h=10 m=46
